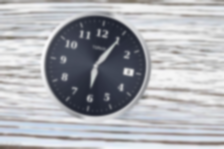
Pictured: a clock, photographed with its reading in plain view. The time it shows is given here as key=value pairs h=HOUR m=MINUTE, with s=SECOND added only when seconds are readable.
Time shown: h=6 m=5
